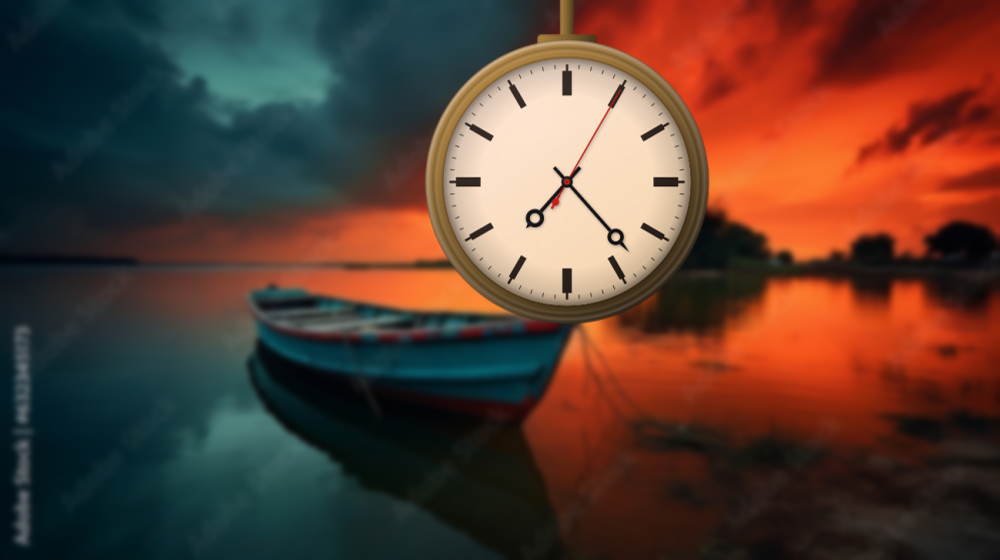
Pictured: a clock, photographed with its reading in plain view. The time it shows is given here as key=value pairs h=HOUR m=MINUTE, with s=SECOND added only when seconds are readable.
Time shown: h=7 m=23 s=5
